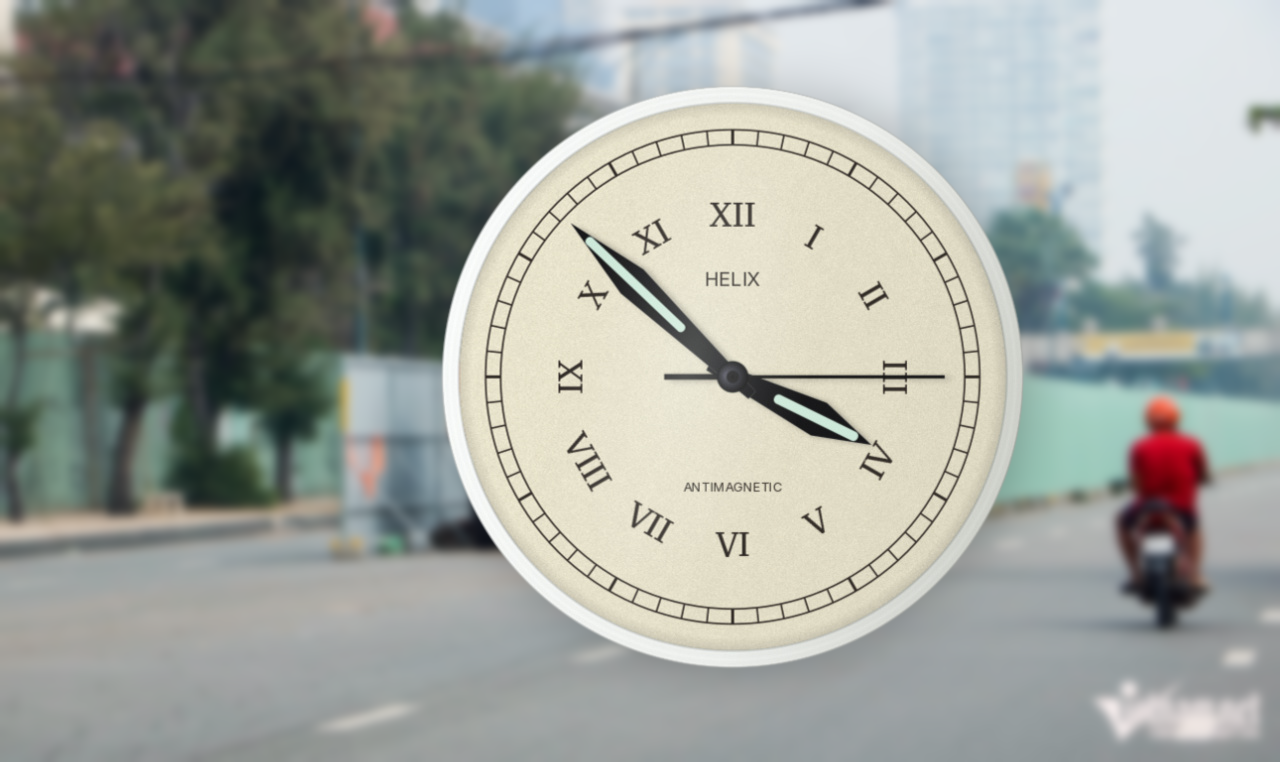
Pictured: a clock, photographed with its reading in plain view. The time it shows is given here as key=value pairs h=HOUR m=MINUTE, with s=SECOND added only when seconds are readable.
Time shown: h=3 m=52 s=15
